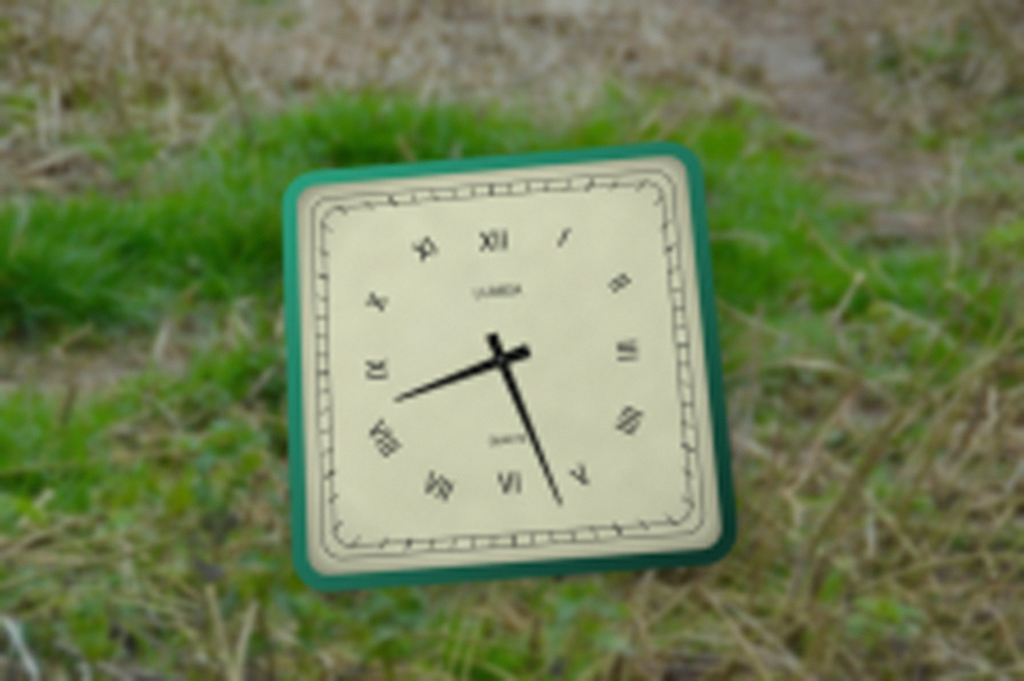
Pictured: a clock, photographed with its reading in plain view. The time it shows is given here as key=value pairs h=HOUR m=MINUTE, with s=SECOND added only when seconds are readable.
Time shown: h=8 m=27
